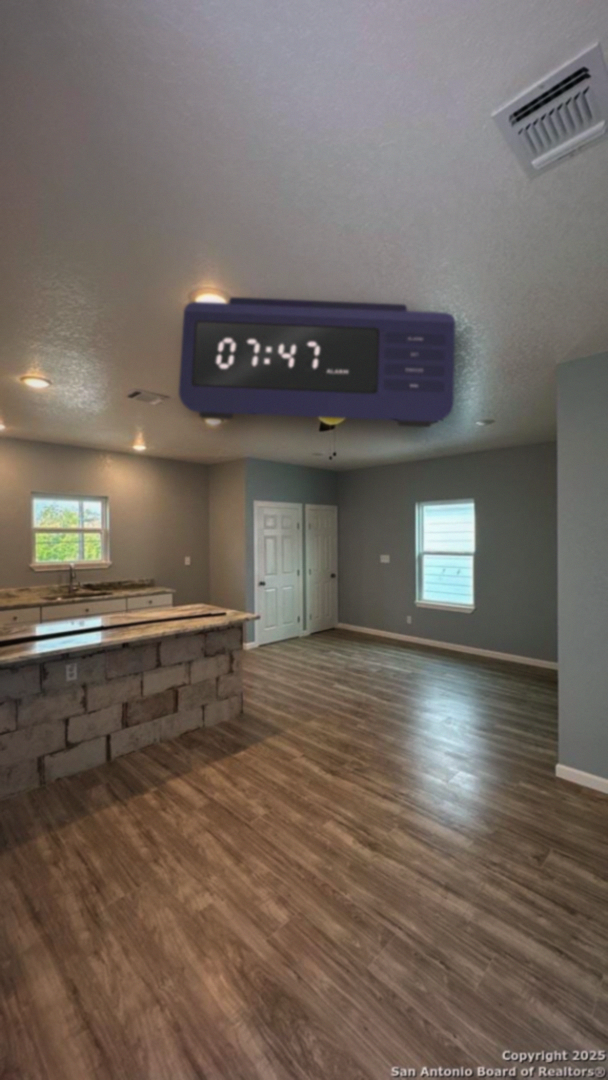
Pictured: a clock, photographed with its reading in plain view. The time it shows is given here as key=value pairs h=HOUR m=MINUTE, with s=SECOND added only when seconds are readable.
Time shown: h=7 m=47
